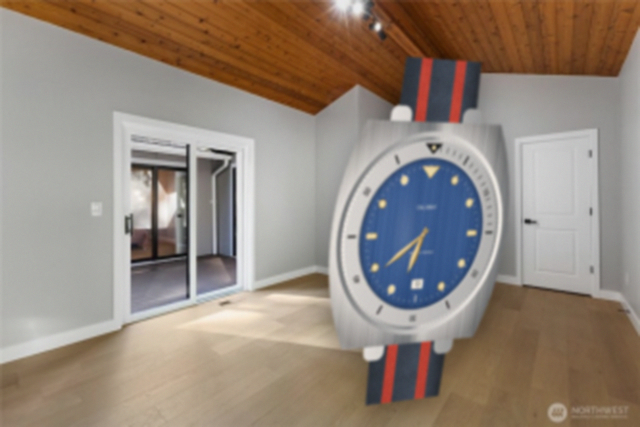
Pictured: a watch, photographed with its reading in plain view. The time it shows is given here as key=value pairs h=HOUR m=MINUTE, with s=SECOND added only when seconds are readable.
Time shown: h=6 m=39
